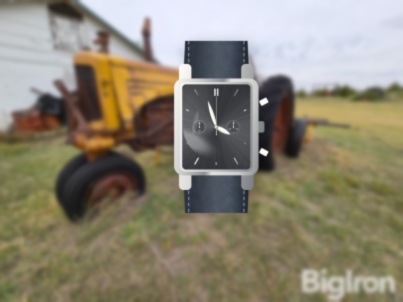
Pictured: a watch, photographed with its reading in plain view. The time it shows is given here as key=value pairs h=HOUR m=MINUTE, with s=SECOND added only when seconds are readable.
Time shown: h=3 m=57
